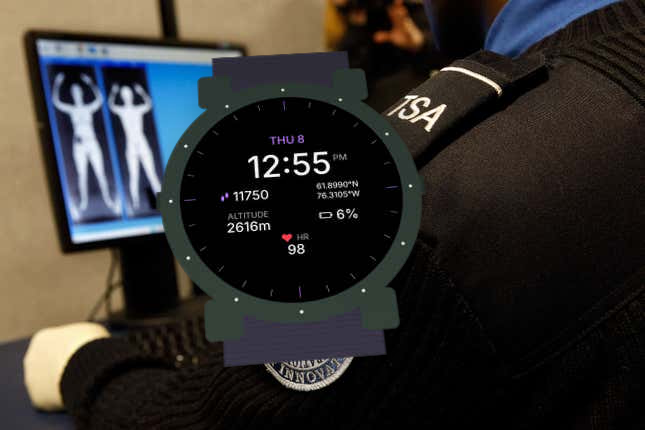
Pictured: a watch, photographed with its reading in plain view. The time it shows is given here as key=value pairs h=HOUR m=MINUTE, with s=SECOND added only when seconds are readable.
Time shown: h=12 m=55
